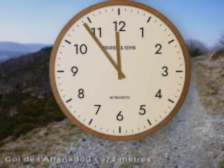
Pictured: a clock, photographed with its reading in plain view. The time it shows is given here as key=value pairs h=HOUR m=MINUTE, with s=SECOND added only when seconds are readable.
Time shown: h=11 m=54
